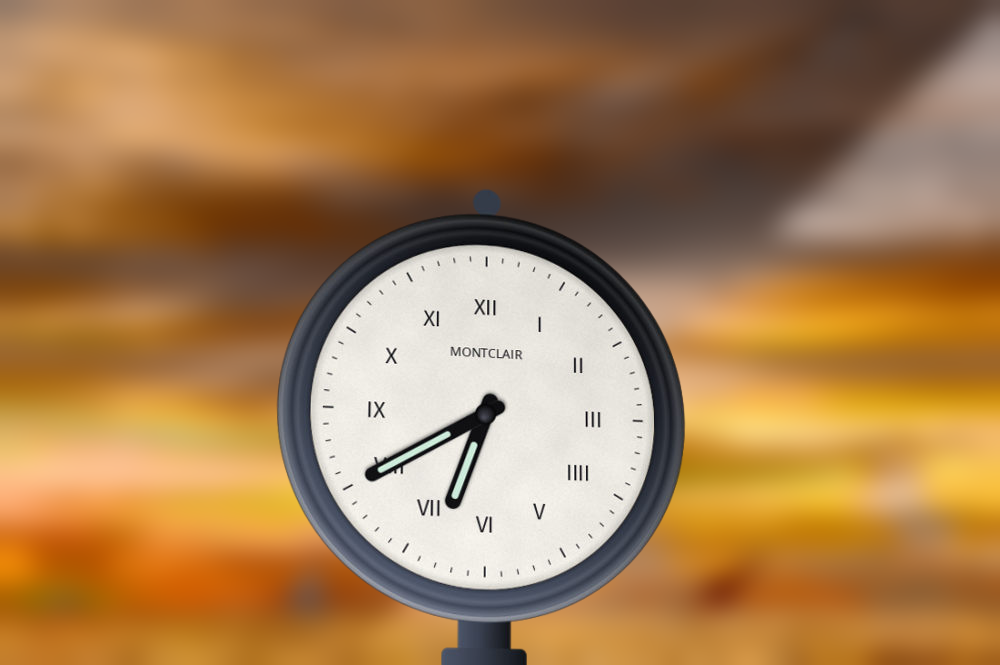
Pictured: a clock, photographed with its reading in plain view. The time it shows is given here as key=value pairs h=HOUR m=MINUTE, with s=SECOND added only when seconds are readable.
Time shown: h=6 m=40
